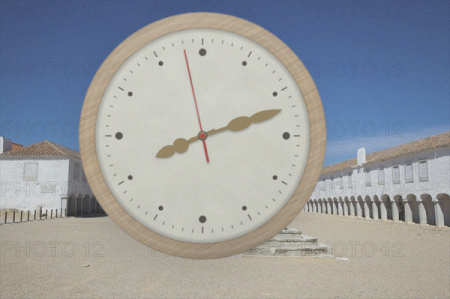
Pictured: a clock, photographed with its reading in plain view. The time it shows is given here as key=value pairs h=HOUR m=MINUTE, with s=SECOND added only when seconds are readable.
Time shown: h=8 m=11 s=58
